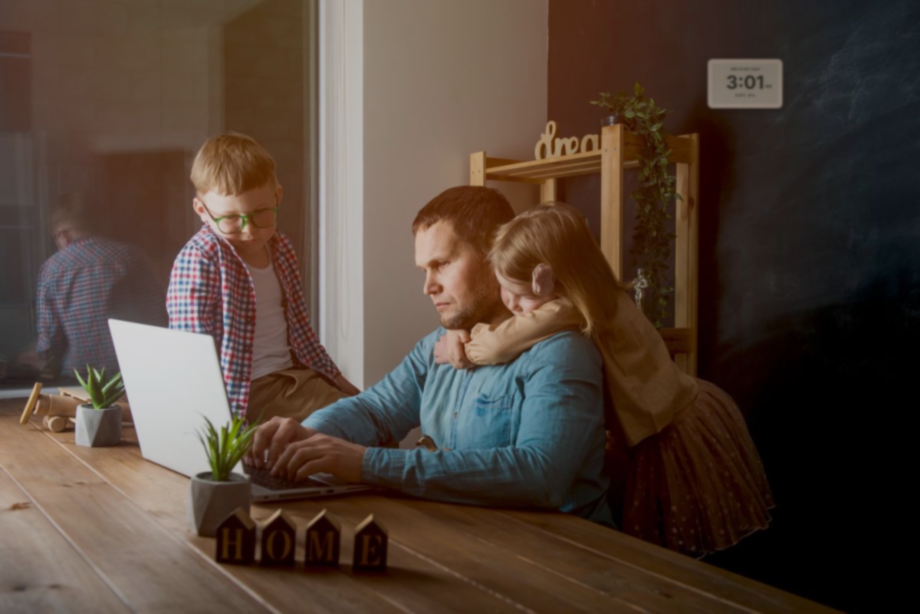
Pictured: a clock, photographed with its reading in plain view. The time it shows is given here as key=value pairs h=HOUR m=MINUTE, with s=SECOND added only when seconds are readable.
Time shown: h=3 m=1
